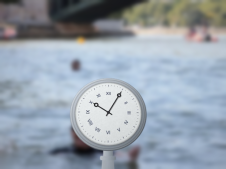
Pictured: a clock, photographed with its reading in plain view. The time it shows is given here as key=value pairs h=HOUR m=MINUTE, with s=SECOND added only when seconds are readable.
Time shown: h=10 m=5
